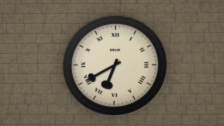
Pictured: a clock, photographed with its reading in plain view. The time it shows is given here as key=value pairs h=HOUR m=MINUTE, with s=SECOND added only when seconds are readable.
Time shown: h=6 m=40
